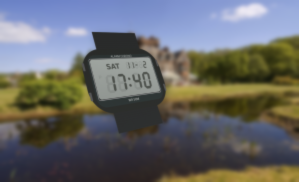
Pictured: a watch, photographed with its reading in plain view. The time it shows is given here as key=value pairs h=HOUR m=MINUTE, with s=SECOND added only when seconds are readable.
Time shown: h=17 m=40
